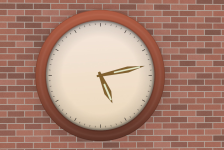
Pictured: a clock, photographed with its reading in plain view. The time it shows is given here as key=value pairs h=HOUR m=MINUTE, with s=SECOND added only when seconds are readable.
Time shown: h=5 m=13
